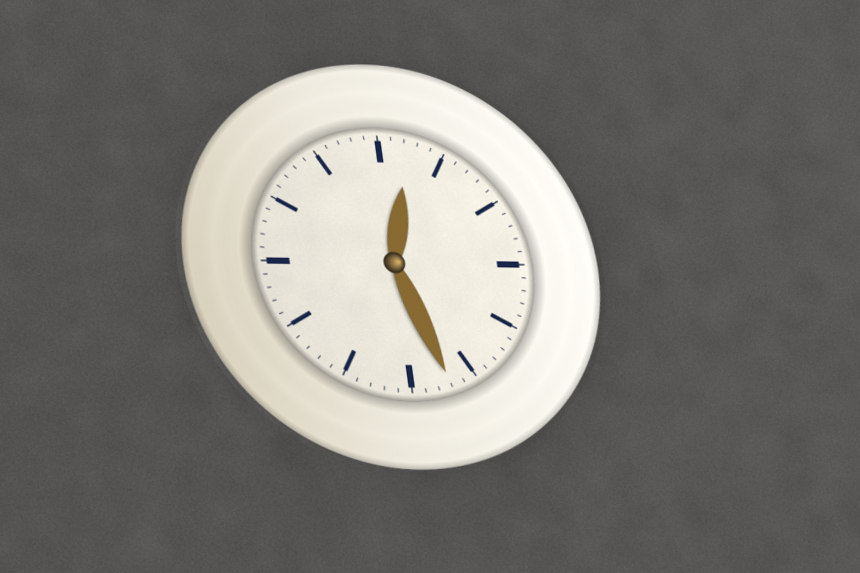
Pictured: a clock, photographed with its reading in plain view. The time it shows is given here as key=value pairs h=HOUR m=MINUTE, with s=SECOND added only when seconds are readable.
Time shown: h=12 m=27
